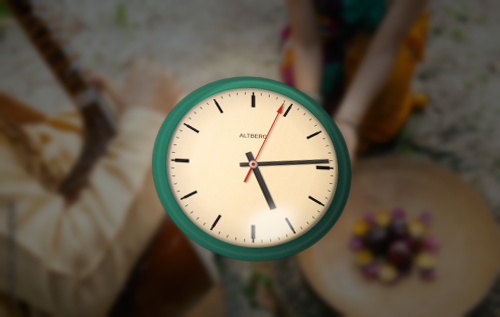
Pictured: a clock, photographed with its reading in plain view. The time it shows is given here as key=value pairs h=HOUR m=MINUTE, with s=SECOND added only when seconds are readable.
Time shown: h=5 m=14 s=4
